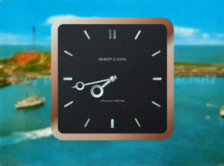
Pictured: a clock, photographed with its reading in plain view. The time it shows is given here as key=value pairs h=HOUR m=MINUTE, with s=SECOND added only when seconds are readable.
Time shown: h=7 m=43
